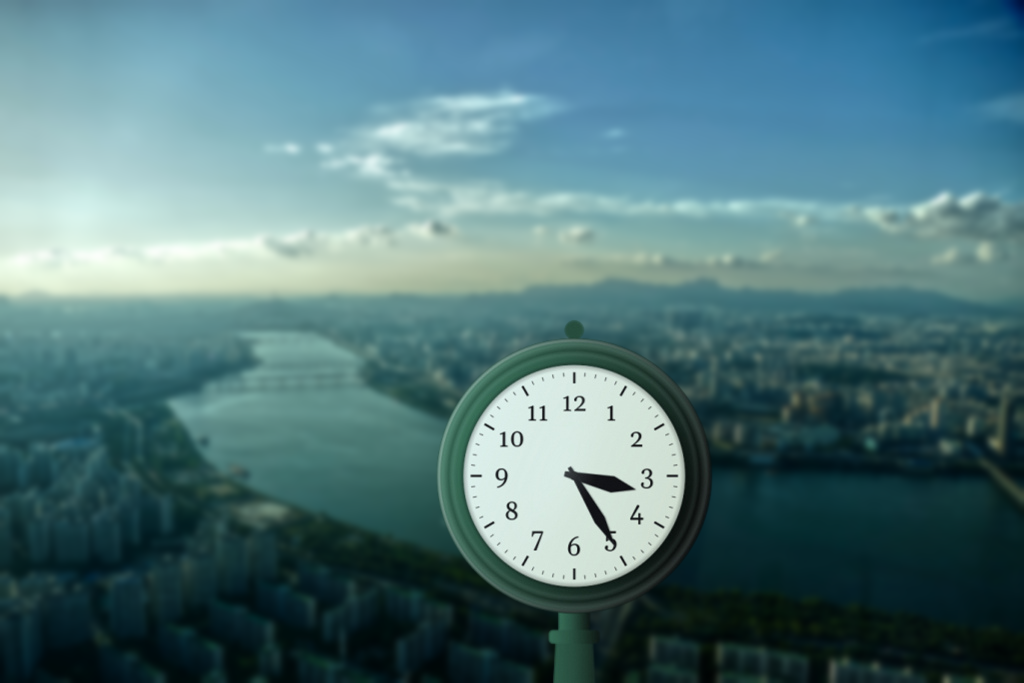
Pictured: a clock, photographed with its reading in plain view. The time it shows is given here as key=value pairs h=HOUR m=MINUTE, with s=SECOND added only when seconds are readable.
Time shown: h=3 m=25
